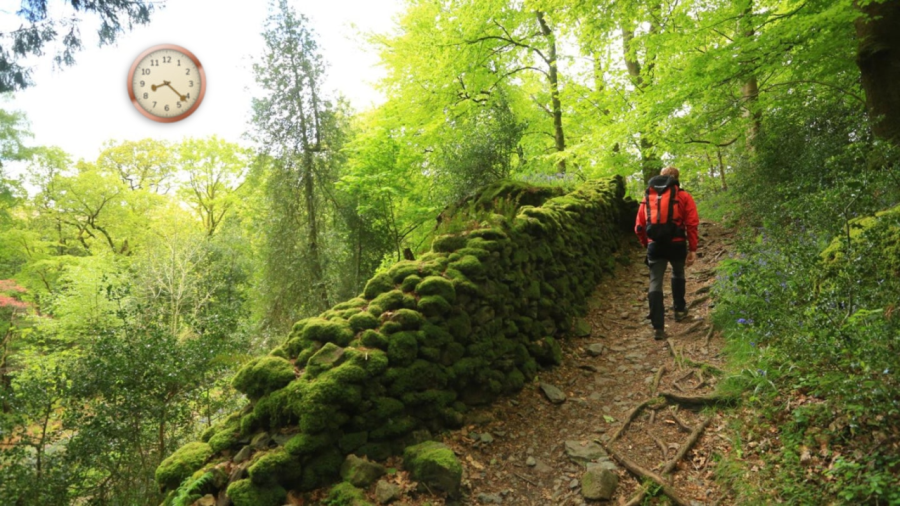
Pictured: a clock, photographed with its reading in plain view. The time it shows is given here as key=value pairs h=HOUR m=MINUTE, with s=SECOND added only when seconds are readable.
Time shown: h=8 m=22
